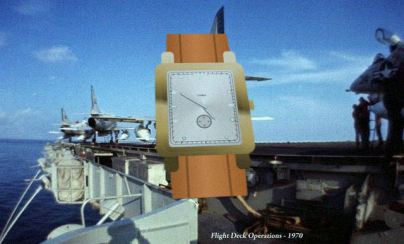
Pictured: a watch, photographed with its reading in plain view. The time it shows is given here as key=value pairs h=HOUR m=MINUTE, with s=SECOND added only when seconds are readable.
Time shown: h=4 m=51
